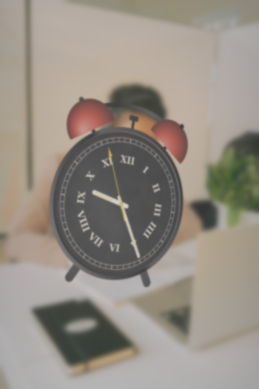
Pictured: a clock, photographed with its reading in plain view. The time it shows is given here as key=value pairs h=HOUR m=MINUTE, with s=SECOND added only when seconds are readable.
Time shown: h=9 m=24 s=56
